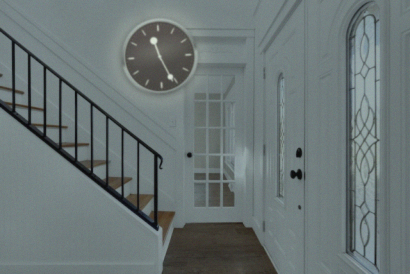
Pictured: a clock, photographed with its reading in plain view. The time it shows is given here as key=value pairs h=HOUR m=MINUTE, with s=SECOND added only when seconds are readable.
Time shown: h=11 m=26
